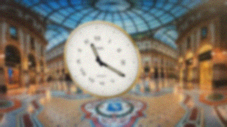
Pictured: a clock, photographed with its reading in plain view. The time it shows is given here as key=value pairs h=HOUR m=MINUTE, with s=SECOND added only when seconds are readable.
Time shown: h=11 m=20
